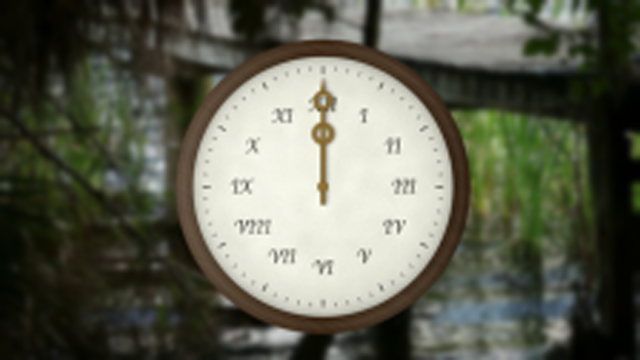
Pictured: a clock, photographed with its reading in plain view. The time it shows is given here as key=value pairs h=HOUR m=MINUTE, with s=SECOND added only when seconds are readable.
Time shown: h=12 m=0
